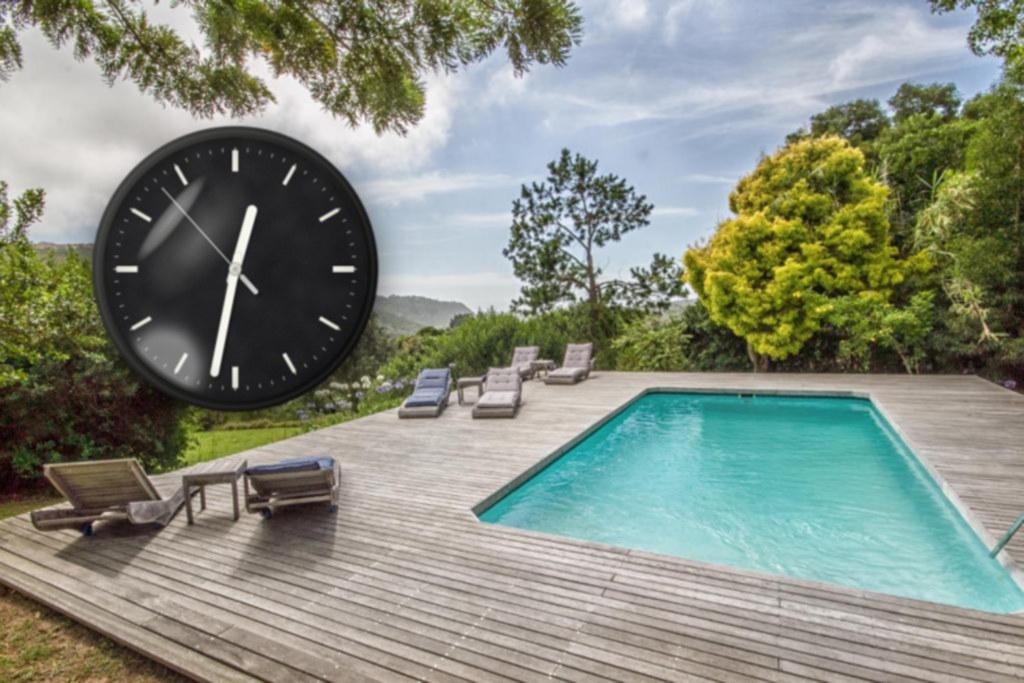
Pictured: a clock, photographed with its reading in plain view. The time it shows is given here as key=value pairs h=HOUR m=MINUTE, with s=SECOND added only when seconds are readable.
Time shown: h=12 m=31 s=53
